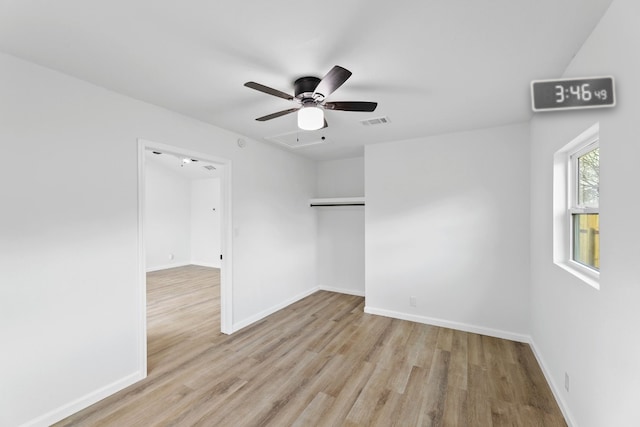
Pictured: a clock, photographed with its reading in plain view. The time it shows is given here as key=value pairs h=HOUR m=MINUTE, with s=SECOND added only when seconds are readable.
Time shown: h=3 m=46
